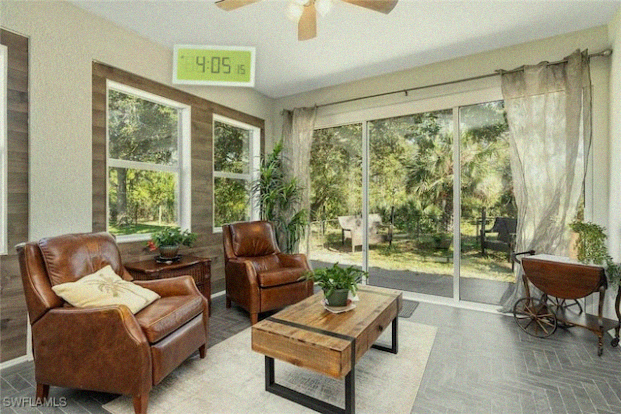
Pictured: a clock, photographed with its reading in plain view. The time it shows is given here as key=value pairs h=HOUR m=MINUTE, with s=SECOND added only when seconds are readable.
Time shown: h=4 m=5 s=15
